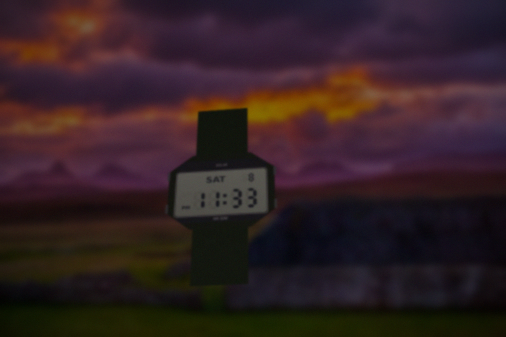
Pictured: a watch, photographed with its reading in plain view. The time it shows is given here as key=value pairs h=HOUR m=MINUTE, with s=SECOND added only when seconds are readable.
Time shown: h=11 m=33
